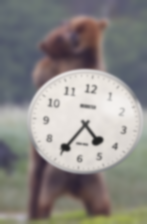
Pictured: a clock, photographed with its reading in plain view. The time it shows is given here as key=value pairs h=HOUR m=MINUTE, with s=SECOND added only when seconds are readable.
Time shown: h=4 m=35
